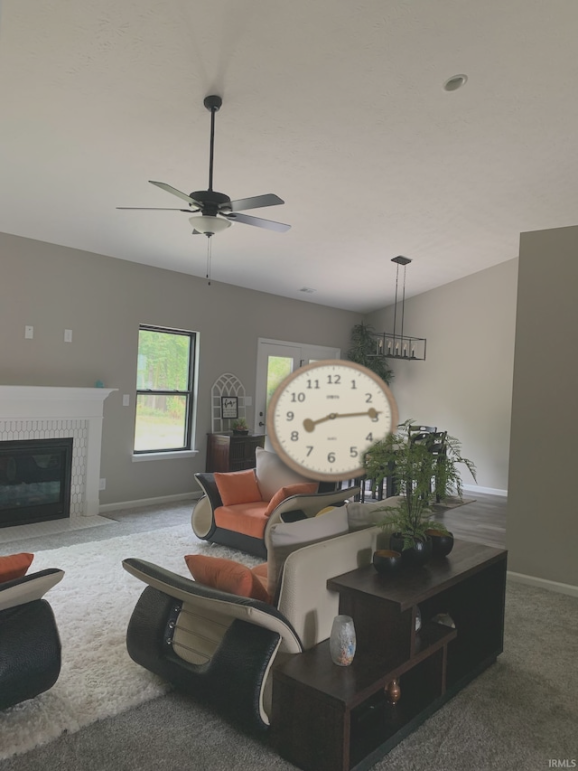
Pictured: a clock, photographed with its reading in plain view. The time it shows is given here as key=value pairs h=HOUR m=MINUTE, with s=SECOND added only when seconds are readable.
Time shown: h=8 m=14
